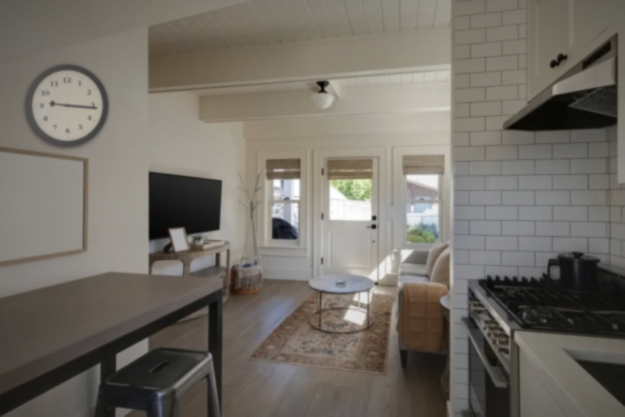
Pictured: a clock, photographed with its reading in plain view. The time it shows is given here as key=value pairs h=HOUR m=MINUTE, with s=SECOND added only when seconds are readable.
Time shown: h=9 m=16
